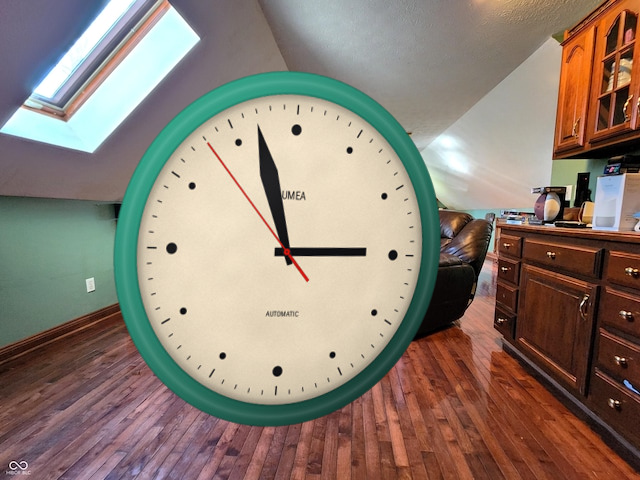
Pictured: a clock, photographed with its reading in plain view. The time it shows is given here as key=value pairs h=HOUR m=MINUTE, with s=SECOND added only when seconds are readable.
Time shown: h=2 m=56 s=53
